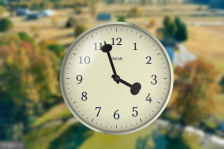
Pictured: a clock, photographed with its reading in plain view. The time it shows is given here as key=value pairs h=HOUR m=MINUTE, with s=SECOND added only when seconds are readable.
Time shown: h=3 m=57
